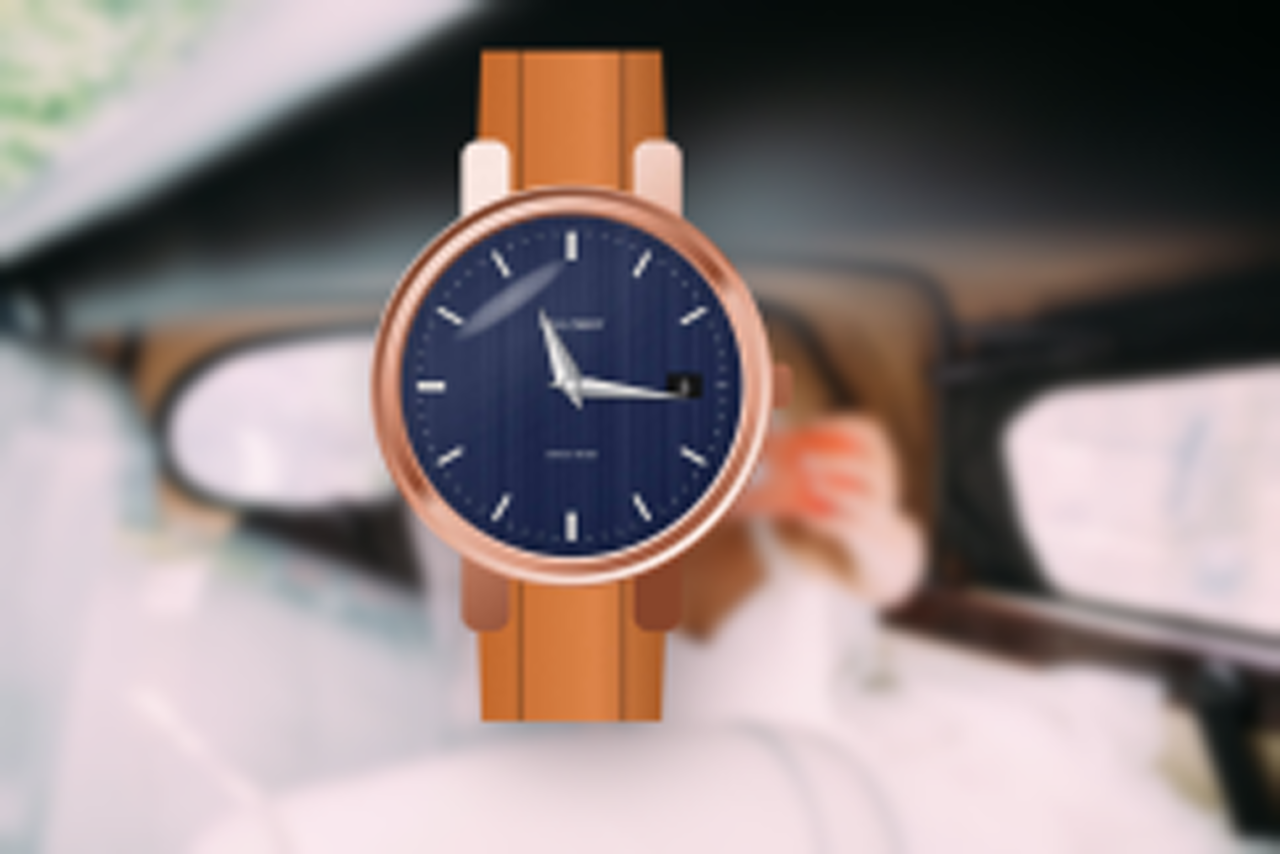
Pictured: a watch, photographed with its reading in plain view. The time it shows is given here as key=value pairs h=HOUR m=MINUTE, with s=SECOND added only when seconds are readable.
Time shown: h=11 m=16
